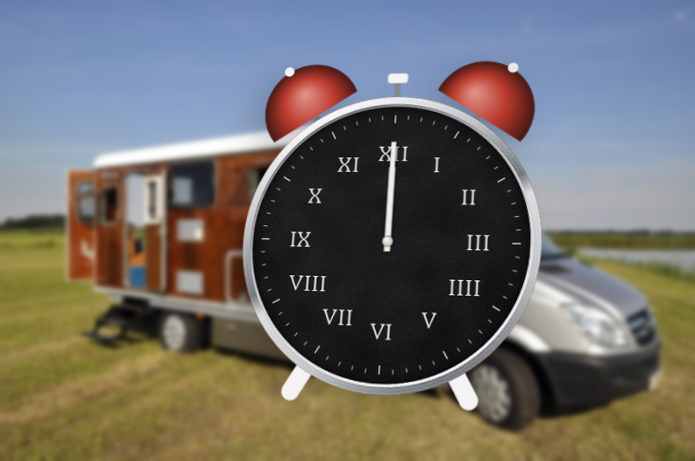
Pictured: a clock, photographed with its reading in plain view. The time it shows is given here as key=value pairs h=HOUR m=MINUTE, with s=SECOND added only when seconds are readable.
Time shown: h=12 m=0
